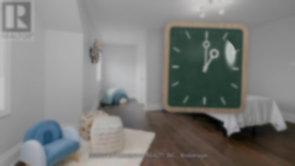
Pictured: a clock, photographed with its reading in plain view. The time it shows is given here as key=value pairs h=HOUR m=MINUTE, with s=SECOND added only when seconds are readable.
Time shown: h=1 m=0
